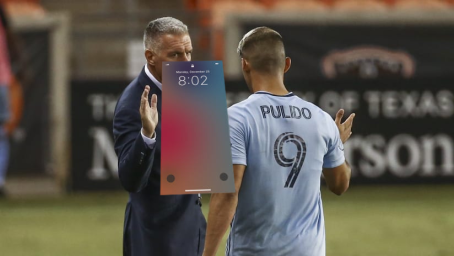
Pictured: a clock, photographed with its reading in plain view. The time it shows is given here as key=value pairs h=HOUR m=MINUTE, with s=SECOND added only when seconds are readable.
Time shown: h=8 m=2
